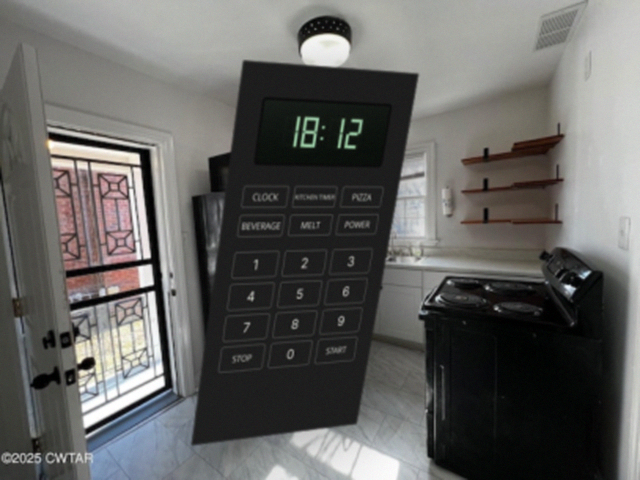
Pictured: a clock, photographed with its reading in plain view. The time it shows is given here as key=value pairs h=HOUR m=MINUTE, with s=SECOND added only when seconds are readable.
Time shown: h=18 m=12
